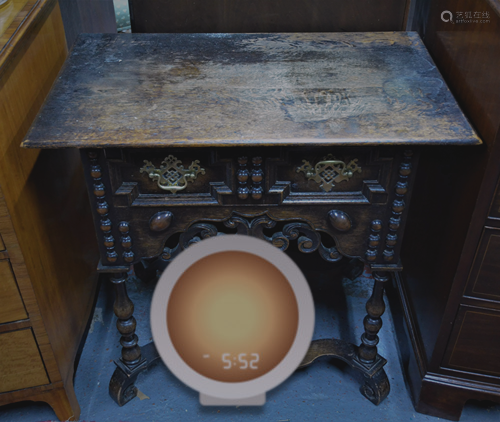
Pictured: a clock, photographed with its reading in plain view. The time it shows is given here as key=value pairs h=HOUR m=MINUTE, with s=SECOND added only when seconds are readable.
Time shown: h=5 m=52
